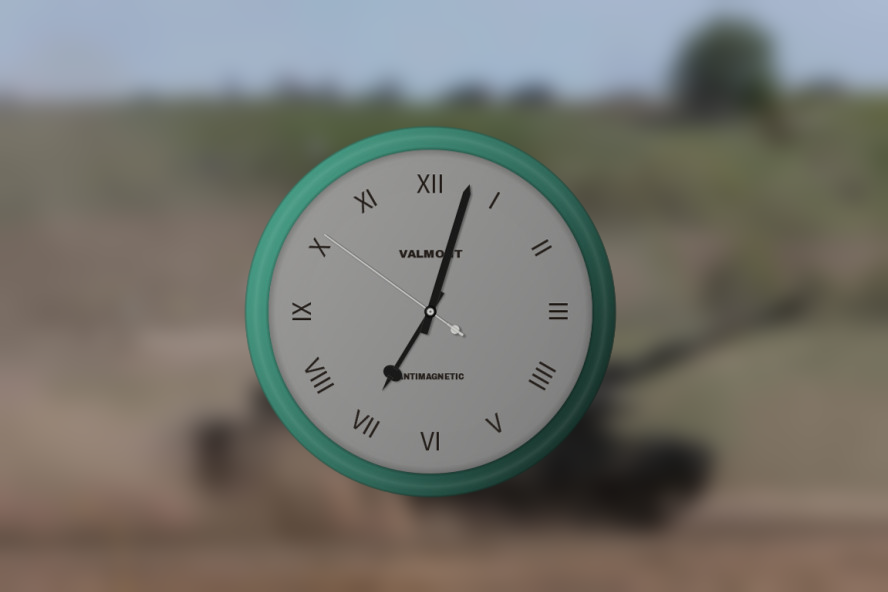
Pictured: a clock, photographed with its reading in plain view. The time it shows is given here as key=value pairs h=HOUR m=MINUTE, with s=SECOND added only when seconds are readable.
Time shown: h=7 m=2 s=51
